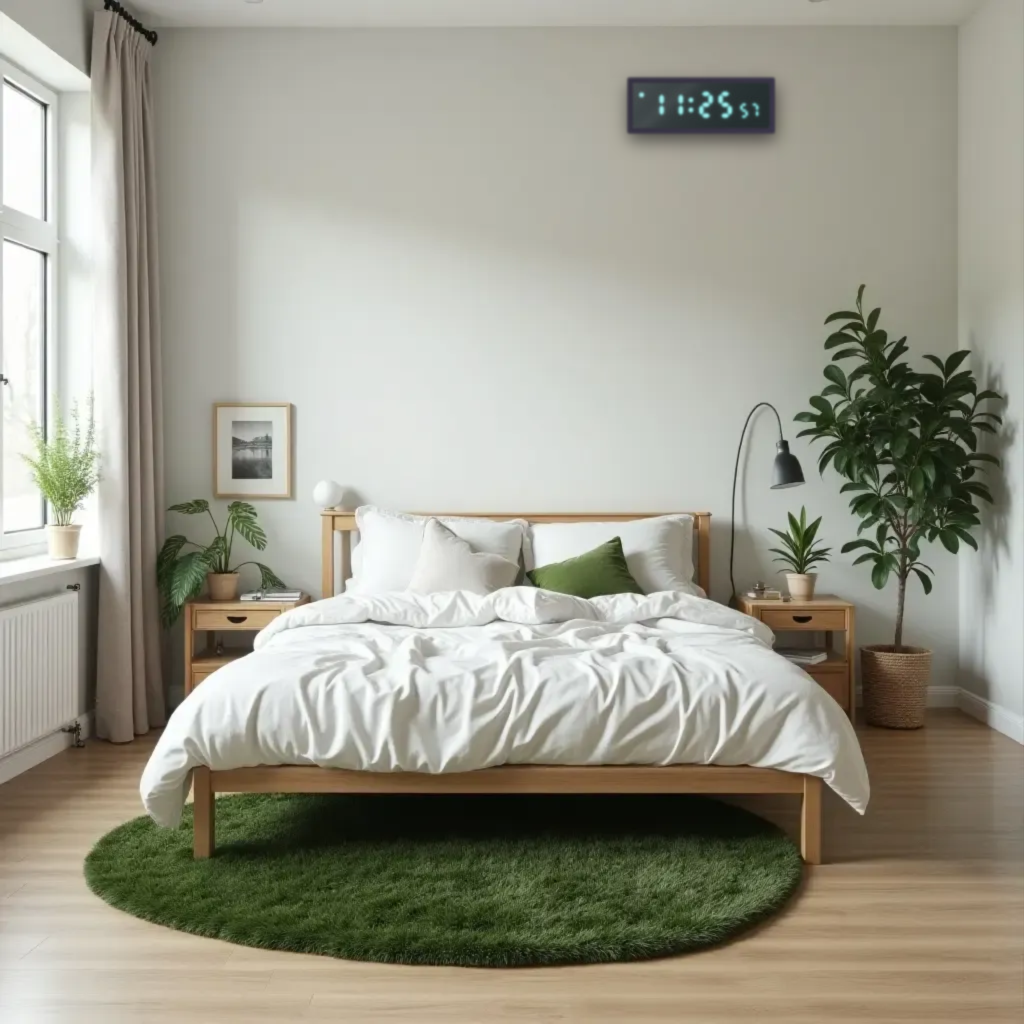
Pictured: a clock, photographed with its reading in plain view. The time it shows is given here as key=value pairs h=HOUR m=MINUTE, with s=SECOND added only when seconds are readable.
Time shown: h=11 m=25 s=57
